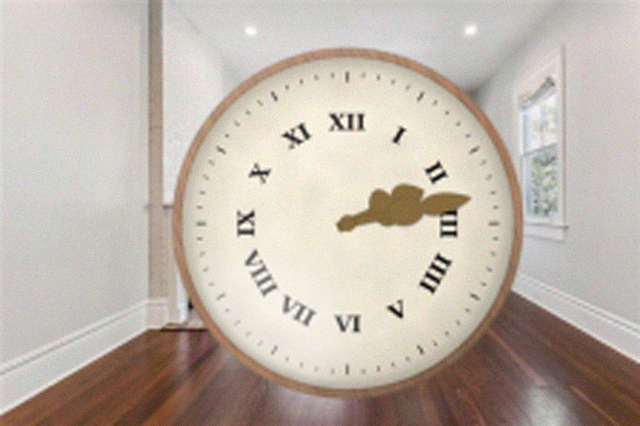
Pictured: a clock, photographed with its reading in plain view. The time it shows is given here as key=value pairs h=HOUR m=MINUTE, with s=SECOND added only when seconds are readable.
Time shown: h=2 m=13
